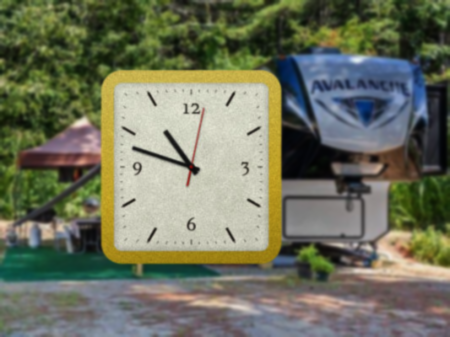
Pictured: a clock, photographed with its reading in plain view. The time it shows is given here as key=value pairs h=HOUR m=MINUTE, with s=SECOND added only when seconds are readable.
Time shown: h=10 m=48 s=2
